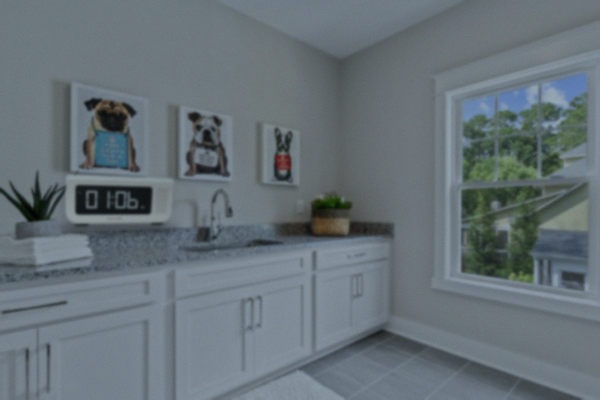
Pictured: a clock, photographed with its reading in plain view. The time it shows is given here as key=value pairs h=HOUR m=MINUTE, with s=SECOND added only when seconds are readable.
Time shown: h=1 m=6
